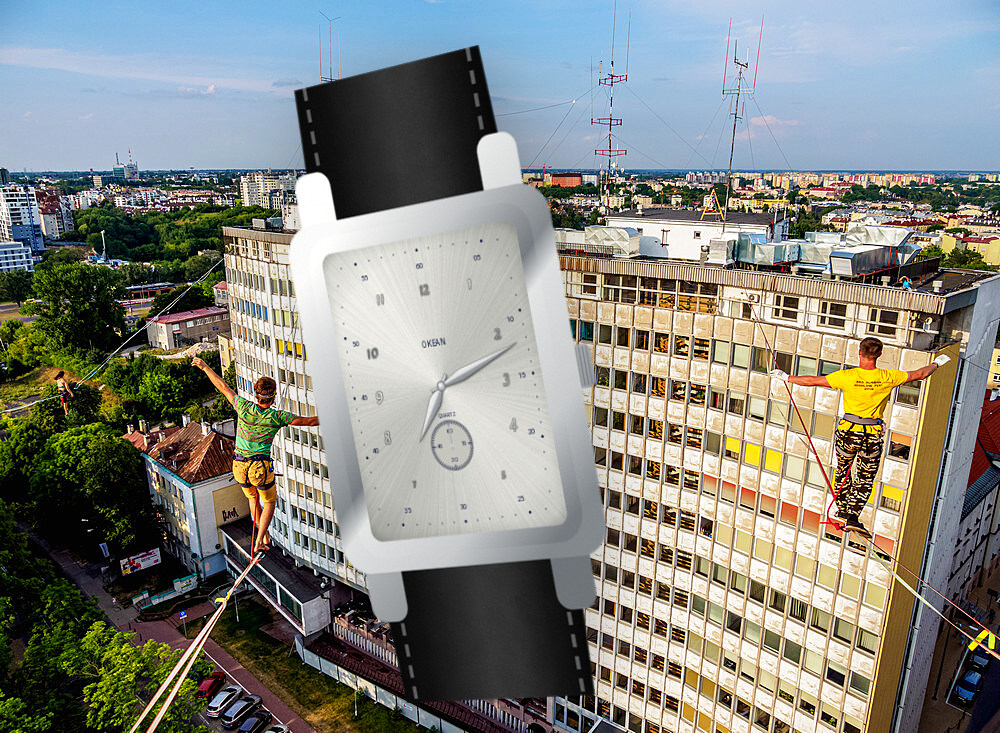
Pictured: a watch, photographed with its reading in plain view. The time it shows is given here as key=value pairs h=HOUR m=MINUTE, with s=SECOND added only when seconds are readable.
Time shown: h=7 m=12
